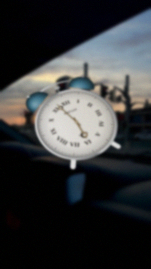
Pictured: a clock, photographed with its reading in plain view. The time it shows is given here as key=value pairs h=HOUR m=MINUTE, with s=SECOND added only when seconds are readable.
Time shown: h=5 m=57
